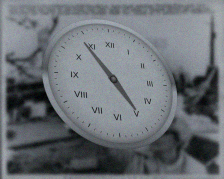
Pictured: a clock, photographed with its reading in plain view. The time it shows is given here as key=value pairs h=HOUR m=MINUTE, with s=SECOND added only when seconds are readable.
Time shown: h=4 m=54
